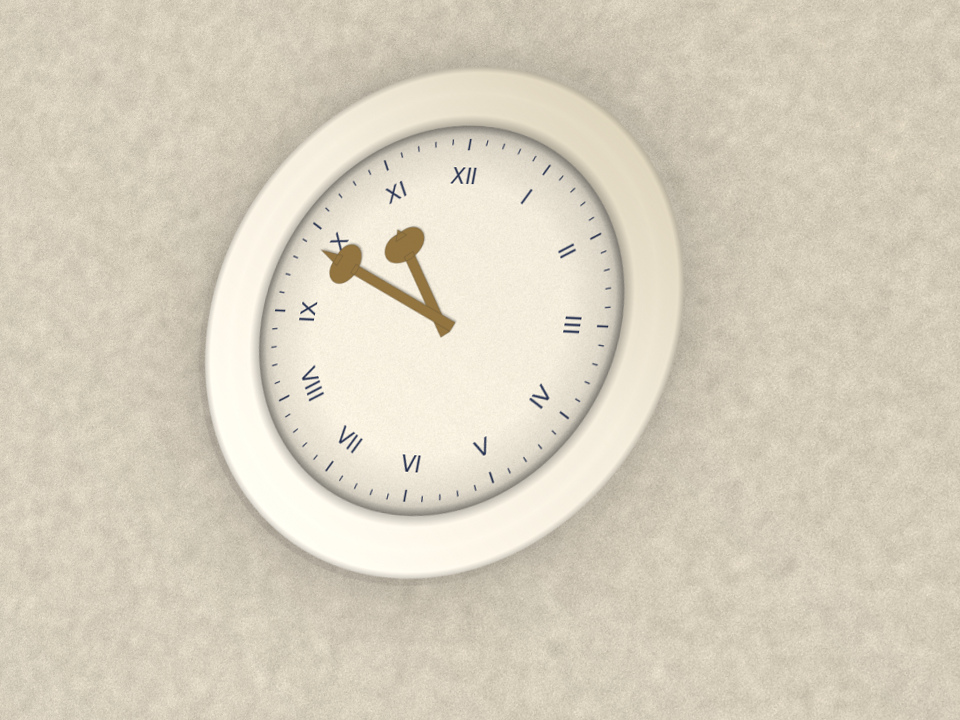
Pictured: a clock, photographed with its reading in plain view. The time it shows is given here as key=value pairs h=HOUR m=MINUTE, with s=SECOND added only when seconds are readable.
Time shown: h=10 m=49
